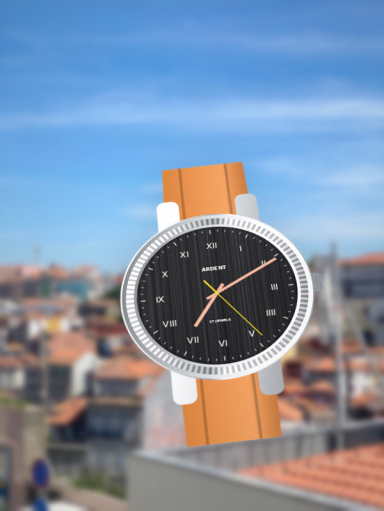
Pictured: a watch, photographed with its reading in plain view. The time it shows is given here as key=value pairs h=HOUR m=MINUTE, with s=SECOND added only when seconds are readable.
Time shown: h=7 m=10 s=24
